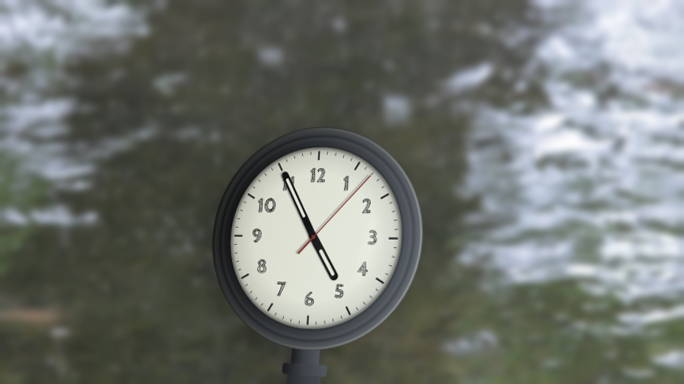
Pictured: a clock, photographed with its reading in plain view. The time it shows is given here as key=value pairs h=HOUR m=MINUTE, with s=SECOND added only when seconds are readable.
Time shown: h=4 m=55 s=7
